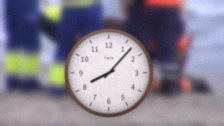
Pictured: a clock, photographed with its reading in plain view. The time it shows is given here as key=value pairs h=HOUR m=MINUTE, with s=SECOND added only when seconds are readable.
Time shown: h=8 m=7
